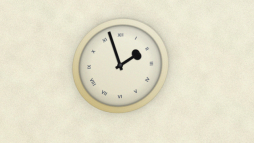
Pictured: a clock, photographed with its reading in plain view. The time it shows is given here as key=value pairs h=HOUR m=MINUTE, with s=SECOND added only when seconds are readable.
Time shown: h=1 m=57
